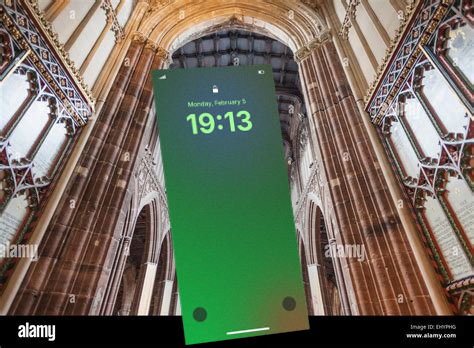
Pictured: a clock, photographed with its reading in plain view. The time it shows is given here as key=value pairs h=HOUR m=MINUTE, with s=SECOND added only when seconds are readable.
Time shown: h=19 m=13
